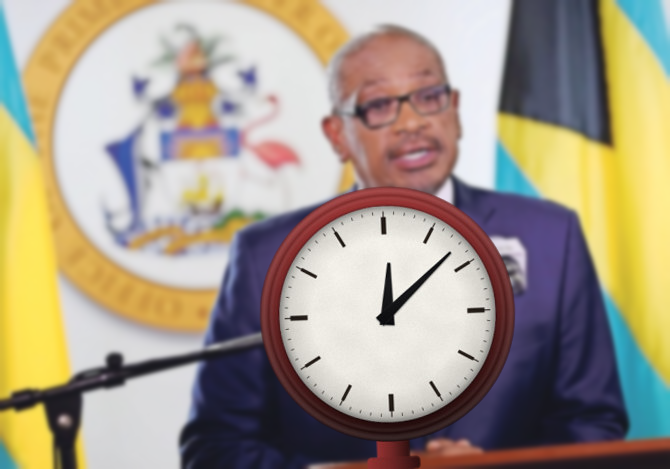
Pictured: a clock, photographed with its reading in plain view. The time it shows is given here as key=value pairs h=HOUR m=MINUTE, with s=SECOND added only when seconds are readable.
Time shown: h=12 m=8
